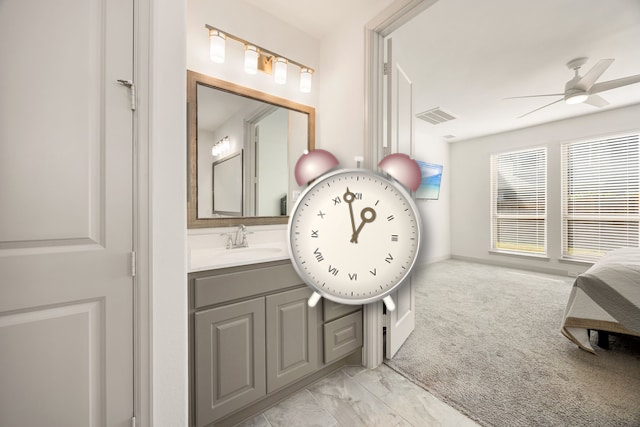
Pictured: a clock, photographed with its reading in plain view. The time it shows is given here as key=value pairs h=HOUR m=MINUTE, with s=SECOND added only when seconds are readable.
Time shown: h=12 m=58
